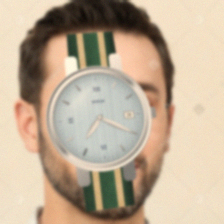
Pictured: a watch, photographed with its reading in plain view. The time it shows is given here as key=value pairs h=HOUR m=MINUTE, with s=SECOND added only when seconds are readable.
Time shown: h=7 m=20
